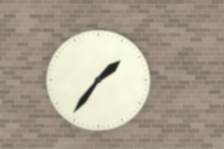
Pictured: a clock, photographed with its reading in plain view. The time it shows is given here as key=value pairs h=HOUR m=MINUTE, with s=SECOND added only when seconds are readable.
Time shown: h=1 m=36
